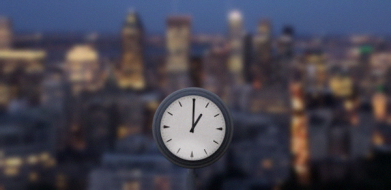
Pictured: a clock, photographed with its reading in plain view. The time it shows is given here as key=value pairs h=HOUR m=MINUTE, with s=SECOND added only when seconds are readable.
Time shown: h=1 m=0
